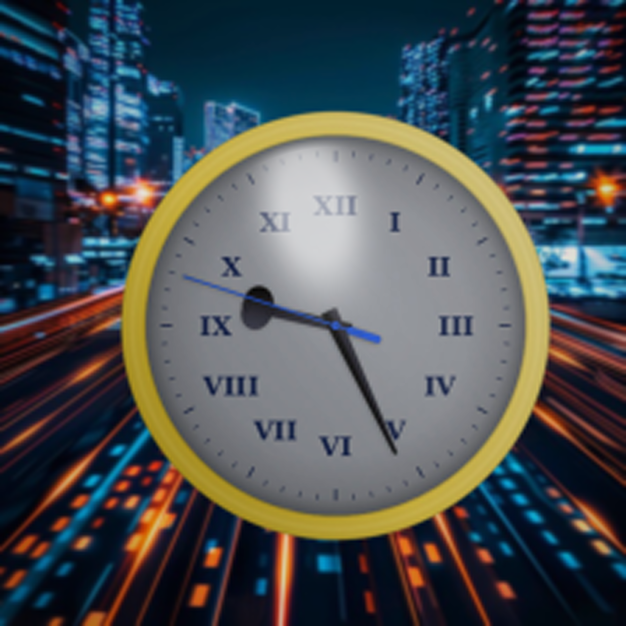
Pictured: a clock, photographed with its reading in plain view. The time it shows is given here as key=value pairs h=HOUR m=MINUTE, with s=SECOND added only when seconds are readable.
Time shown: h=9 m=25 s=48
